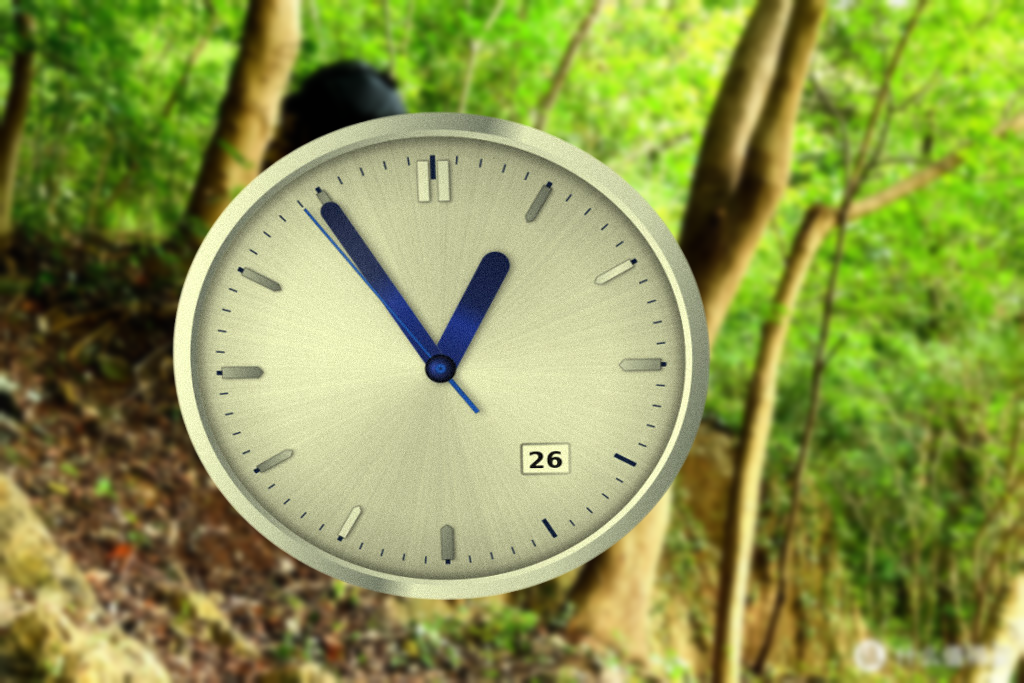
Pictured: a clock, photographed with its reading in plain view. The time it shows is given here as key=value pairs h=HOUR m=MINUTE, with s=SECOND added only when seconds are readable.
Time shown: h=12 m=54 s=54
